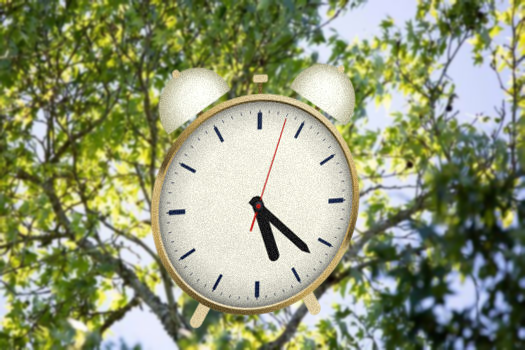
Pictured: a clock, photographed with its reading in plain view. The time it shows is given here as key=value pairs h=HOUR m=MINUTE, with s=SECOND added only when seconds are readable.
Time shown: h=5 m=22 s=3
